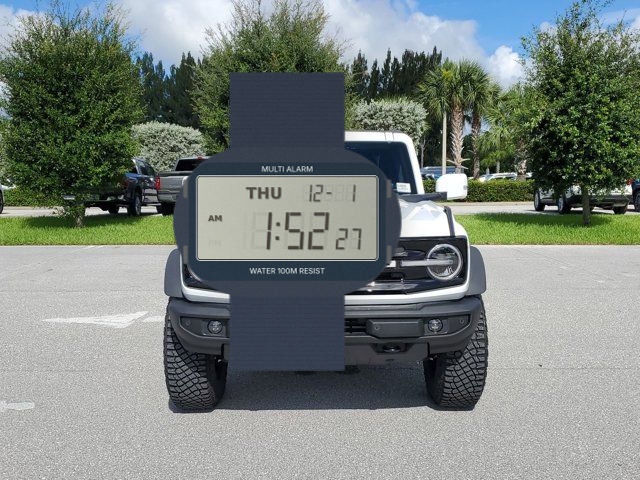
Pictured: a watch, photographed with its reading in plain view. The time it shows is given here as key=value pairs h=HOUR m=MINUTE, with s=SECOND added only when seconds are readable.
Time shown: h=1 m=52 s=27
